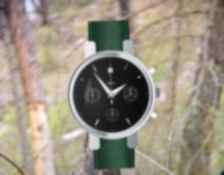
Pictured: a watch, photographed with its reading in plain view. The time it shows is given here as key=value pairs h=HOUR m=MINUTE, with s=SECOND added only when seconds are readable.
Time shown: h=1 m=54
